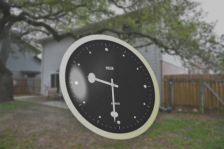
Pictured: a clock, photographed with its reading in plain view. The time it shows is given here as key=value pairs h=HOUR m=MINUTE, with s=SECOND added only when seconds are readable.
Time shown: h=9 m=31
